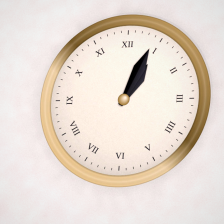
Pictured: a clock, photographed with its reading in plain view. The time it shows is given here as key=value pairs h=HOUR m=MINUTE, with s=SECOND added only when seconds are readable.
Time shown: h=1 m=4
